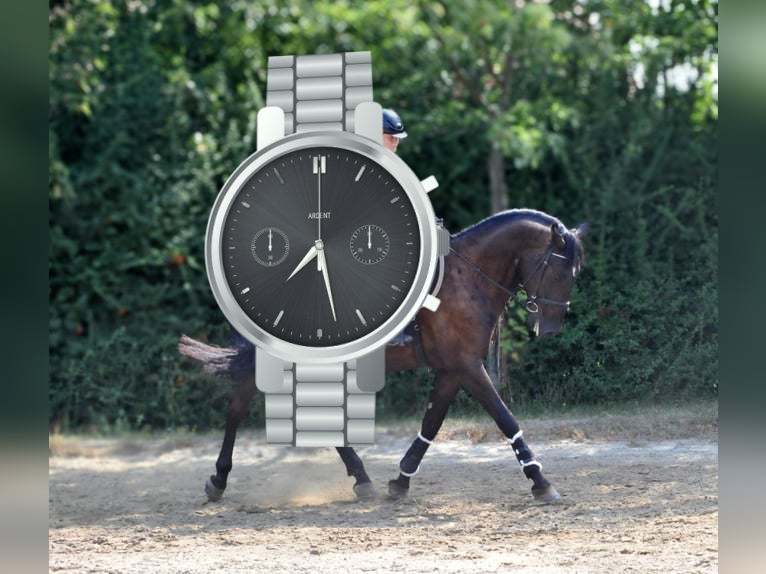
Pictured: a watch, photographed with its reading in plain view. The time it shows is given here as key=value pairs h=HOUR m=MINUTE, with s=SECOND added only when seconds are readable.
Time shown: h=7 m=28
